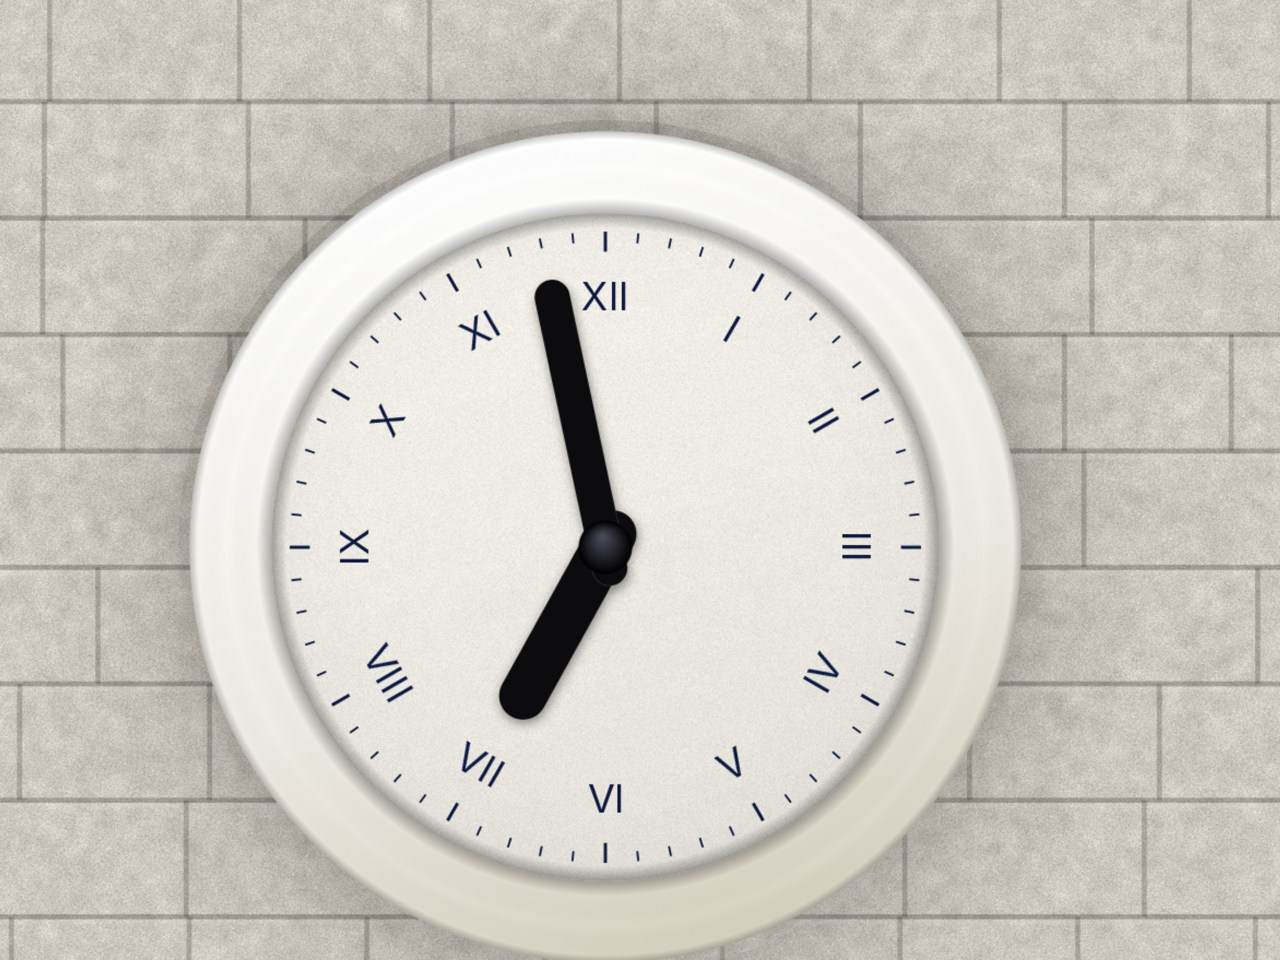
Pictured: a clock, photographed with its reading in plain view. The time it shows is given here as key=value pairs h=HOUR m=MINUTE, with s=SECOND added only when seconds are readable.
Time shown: h=6 m=58
